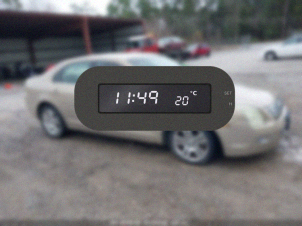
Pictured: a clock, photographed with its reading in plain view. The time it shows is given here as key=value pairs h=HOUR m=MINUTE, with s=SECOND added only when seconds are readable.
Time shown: h=11 m=49
